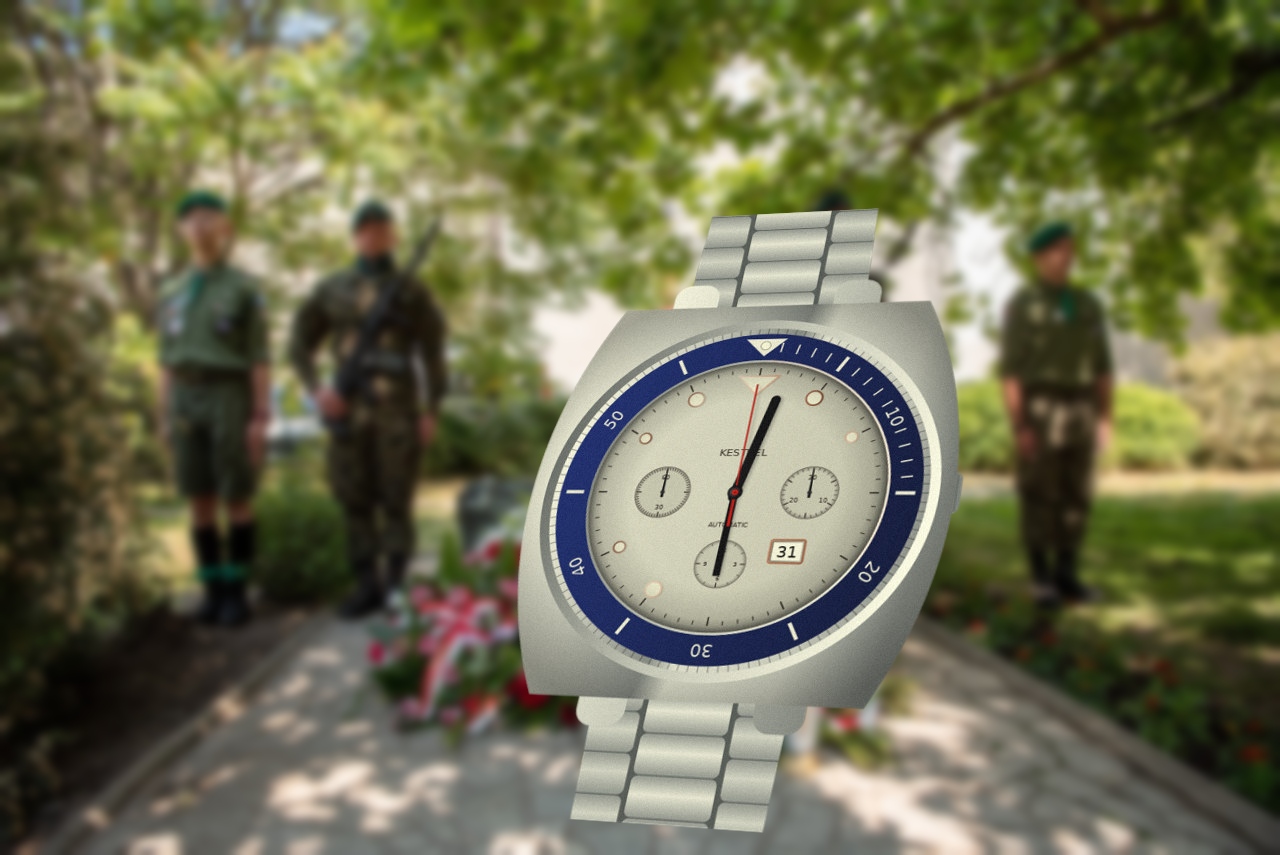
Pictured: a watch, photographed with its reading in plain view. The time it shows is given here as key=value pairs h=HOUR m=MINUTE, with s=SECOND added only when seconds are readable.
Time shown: h=6 m=2
